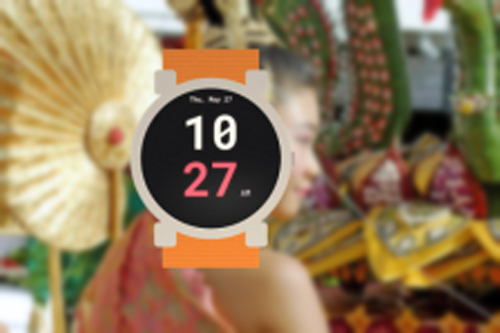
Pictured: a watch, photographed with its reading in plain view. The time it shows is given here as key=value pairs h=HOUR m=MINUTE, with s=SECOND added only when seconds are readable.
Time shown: h=10 m=27
